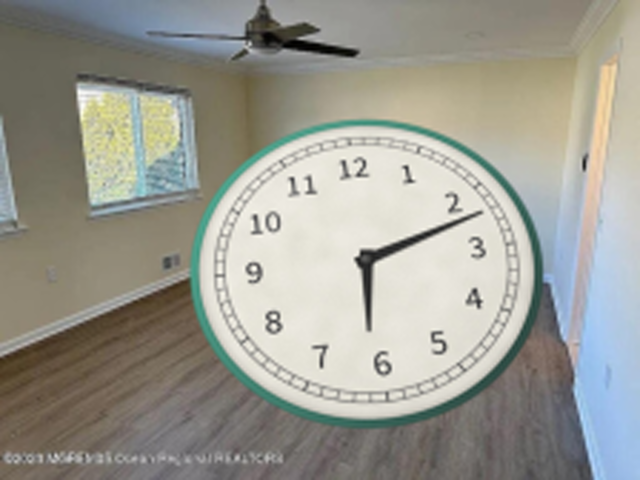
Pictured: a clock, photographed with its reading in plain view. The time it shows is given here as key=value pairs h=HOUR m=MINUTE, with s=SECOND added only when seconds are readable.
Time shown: h=6 m=12
